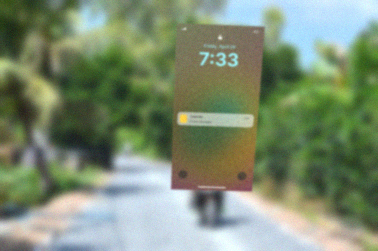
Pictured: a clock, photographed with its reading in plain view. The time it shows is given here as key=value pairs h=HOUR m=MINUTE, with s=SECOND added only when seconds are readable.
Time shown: h=7 m=33
